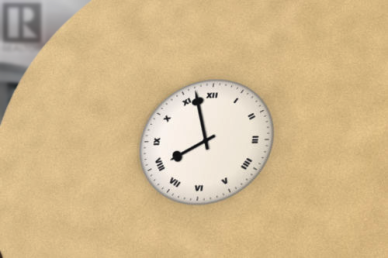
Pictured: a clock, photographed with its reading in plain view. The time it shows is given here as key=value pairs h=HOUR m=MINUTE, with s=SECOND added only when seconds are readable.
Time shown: h=7 m=57
